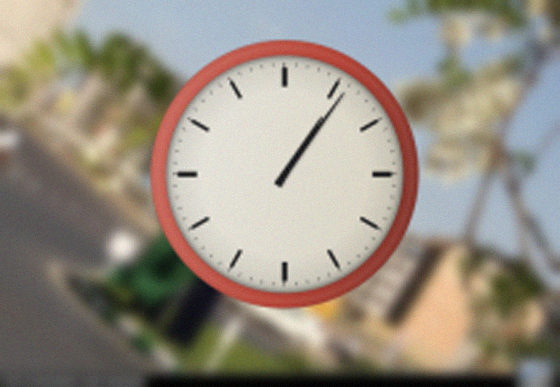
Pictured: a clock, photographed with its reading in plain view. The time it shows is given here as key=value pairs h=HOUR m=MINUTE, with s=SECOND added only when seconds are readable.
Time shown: h=1 m=6
